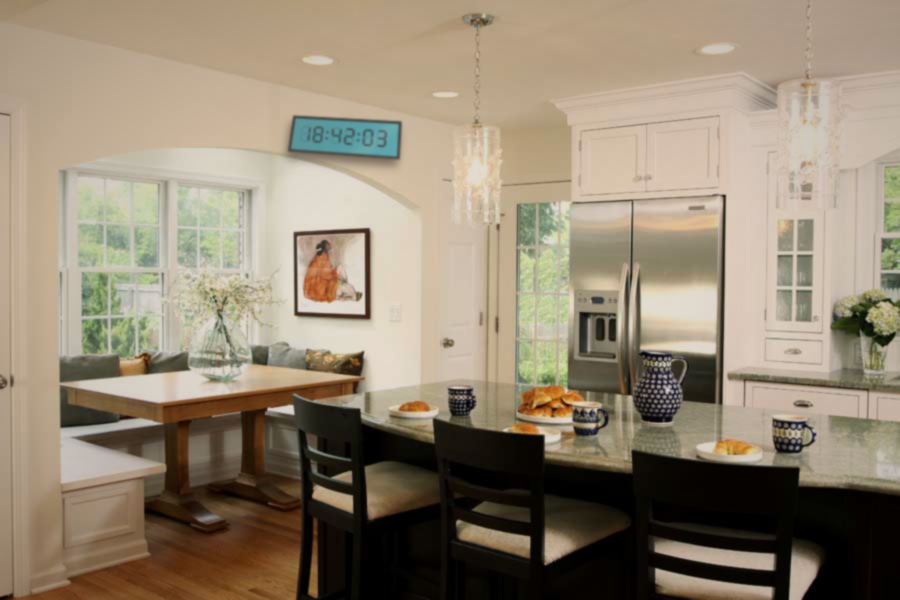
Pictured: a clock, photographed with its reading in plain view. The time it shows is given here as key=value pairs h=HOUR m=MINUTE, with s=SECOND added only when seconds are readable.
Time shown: h=18 m=42 s=3
